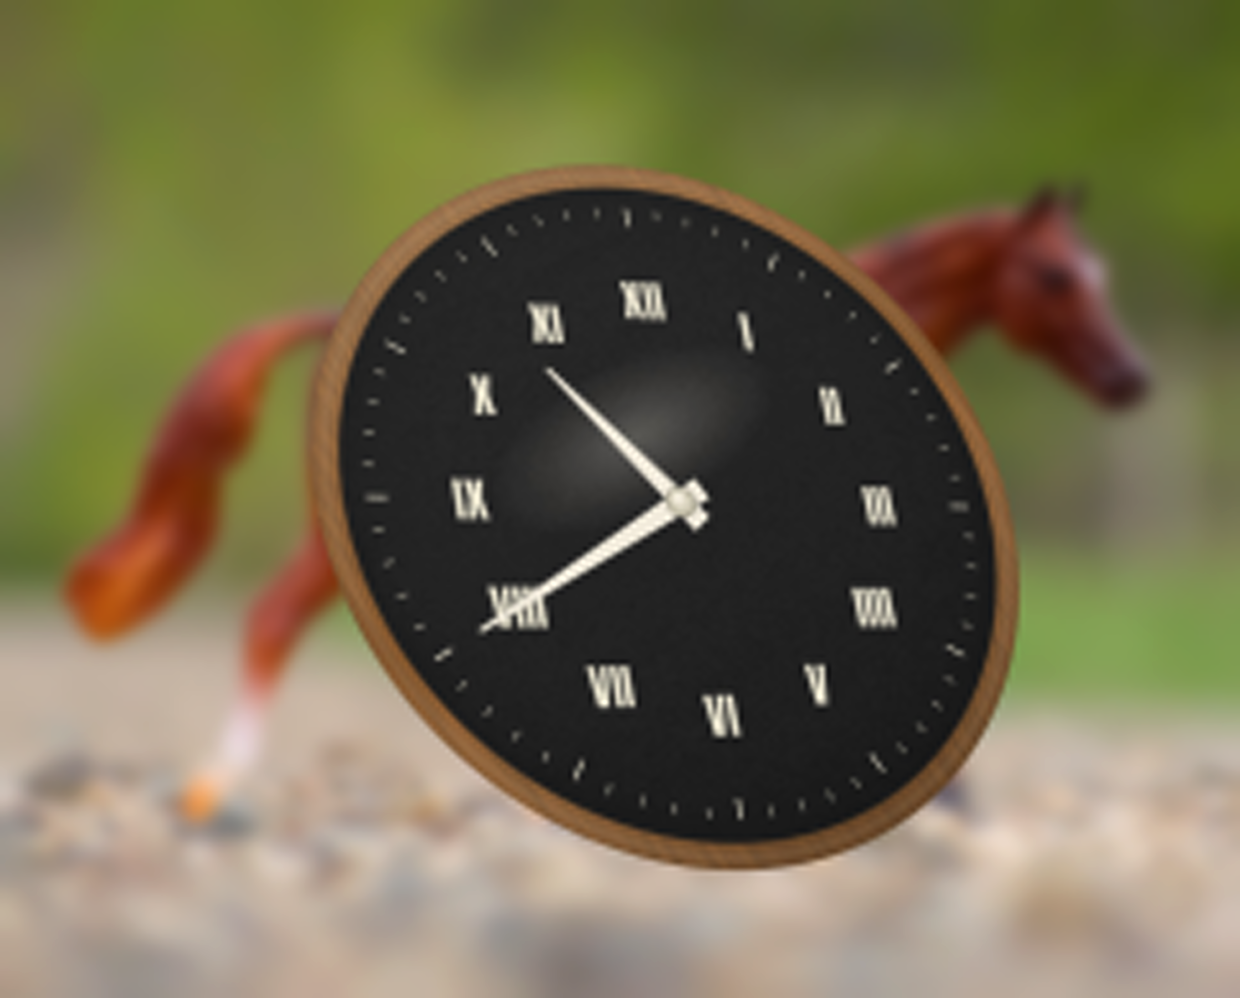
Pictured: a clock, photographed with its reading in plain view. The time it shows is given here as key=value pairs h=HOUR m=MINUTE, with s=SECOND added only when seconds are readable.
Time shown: h=10 m=40
